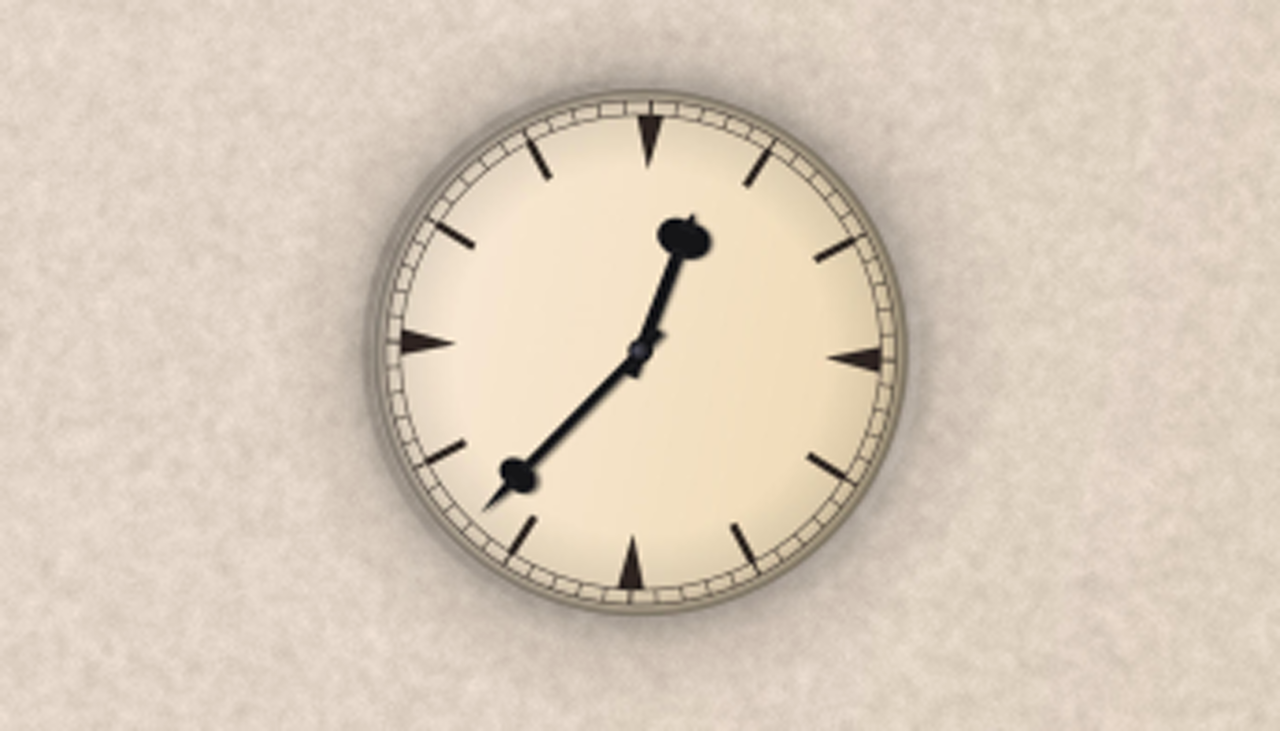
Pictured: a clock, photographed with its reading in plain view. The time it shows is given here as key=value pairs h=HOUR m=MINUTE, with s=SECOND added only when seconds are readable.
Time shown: h=12 m=37
